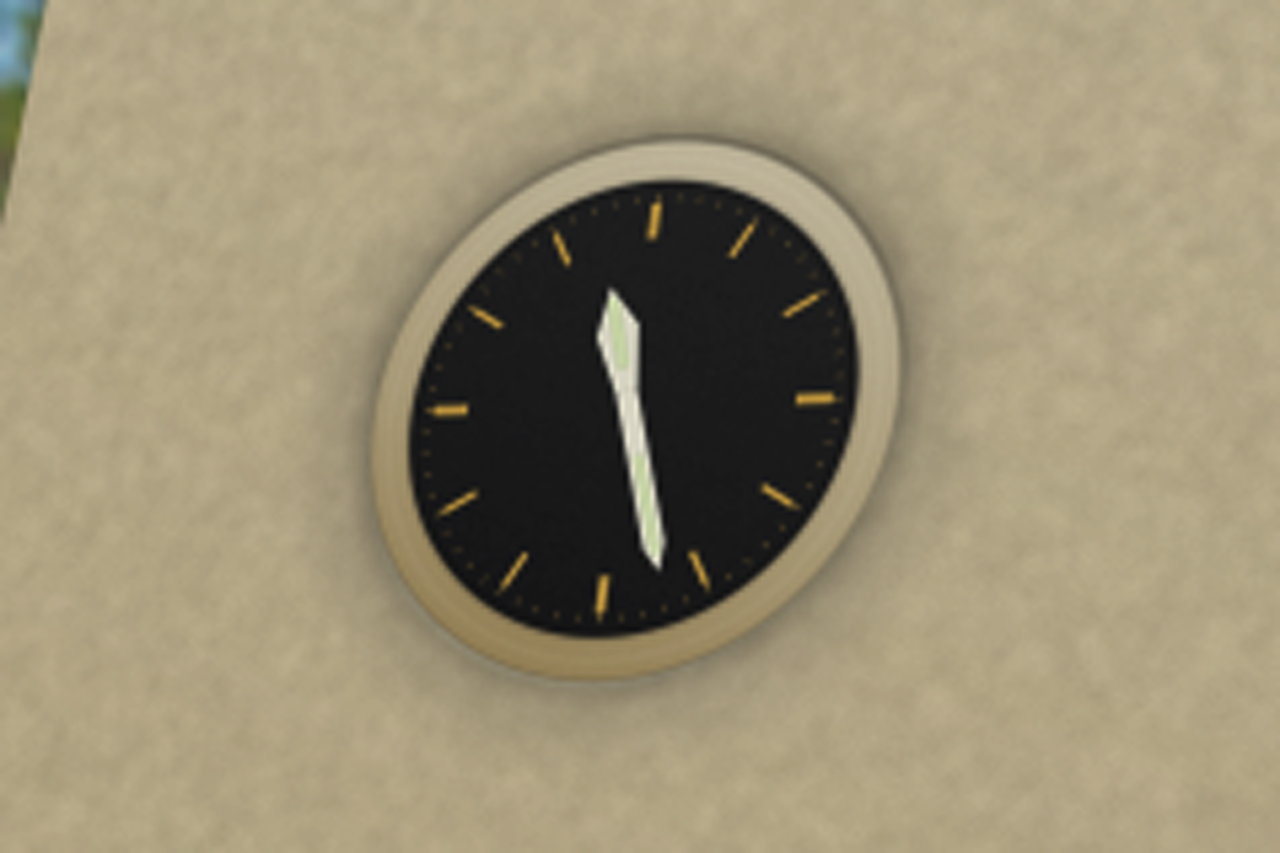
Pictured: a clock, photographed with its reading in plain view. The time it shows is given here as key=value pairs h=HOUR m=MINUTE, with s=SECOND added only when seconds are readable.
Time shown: h=11 m=27
